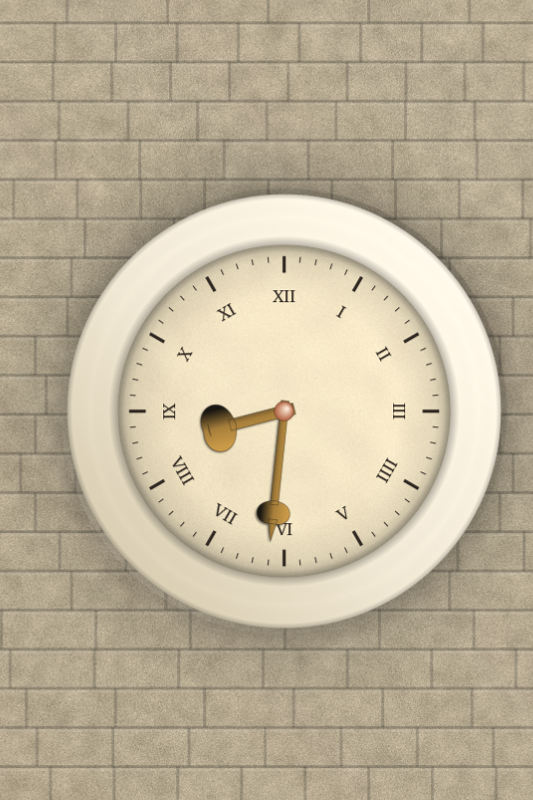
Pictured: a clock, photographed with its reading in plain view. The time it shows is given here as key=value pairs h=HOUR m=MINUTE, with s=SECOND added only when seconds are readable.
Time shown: h=8 m=31
